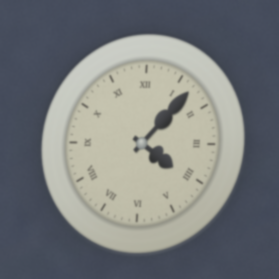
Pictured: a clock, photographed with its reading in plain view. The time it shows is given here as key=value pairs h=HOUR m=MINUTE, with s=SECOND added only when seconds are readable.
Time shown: h=4 m=7
